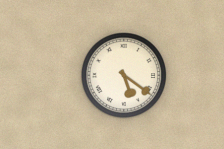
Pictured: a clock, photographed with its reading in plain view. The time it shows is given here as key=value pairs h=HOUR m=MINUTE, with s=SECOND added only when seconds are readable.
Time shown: h=5 m=21
